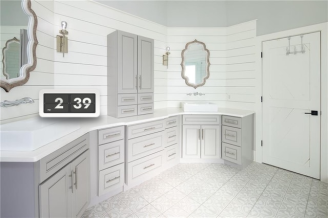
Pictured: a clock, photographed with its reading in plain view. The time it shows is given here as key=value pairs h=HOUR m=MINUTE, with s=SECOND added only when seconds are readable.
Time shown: h=2 m=39
